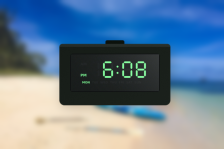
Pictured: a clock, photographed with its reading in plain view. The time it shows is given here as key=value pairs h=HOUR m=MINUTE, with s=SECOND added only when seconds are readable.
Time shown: h=6 m=8
